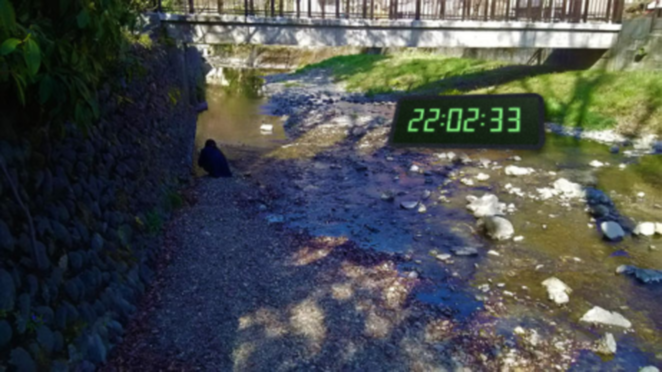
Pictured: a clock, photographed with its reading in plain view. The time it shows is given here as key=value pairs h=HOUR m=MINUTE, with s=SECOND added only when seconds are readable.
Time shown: h=22 m=2 s=33
